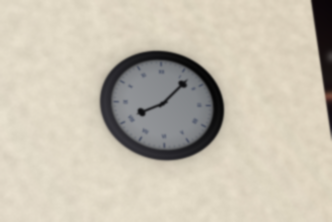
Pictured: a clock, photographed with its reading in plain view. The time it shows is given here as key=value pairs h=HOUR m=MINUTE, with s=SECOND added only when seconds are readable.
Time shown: h=8 m=7
